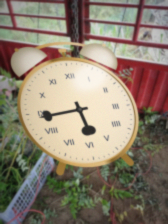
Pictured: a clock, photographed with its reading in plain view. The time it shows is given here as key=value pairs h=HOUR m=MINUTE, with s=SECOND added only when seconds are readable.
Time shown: h=5 m=44
